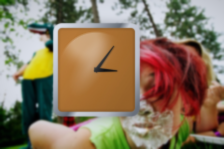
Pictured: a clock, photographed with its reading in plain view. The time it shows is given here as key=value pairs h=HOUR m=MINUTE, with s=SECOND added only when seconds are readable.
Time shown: h=3 m=6
